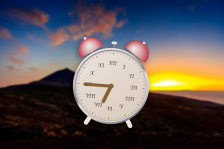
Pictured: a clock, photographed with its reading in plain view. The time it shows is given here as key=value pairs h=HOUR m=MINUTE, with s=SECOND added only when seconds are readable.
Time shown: h=6 m=45
